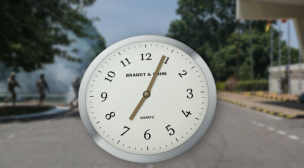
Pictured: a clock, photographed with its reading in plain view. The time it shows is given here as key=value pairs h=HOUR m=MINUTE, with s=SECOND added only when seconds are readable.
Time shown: h=7 m=4
